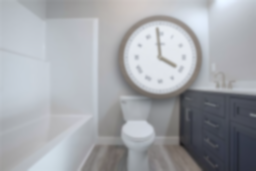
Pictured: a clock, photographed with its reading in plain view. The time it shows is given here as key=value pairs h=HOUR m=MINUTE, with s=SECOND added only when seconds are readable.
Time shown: h=3 m=59
